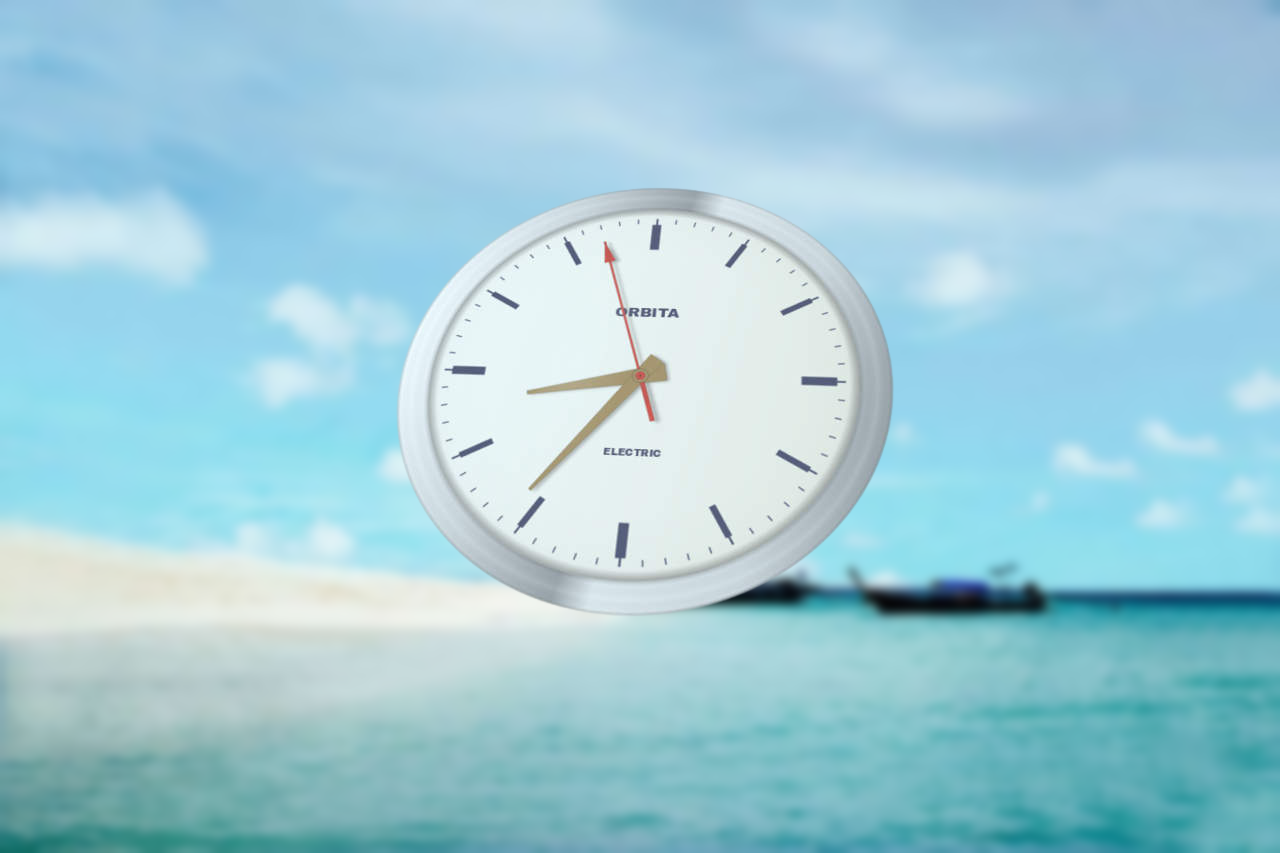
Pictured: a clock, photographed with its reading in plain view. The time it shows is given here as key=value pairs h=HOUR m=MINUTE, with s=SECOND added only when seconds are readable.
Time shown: h=8 m=35 s=57
